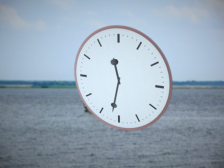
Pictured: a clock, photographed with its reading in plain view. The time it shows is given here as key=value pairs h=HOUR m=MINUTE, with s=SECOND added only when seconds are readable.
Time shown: h=11 m=32
